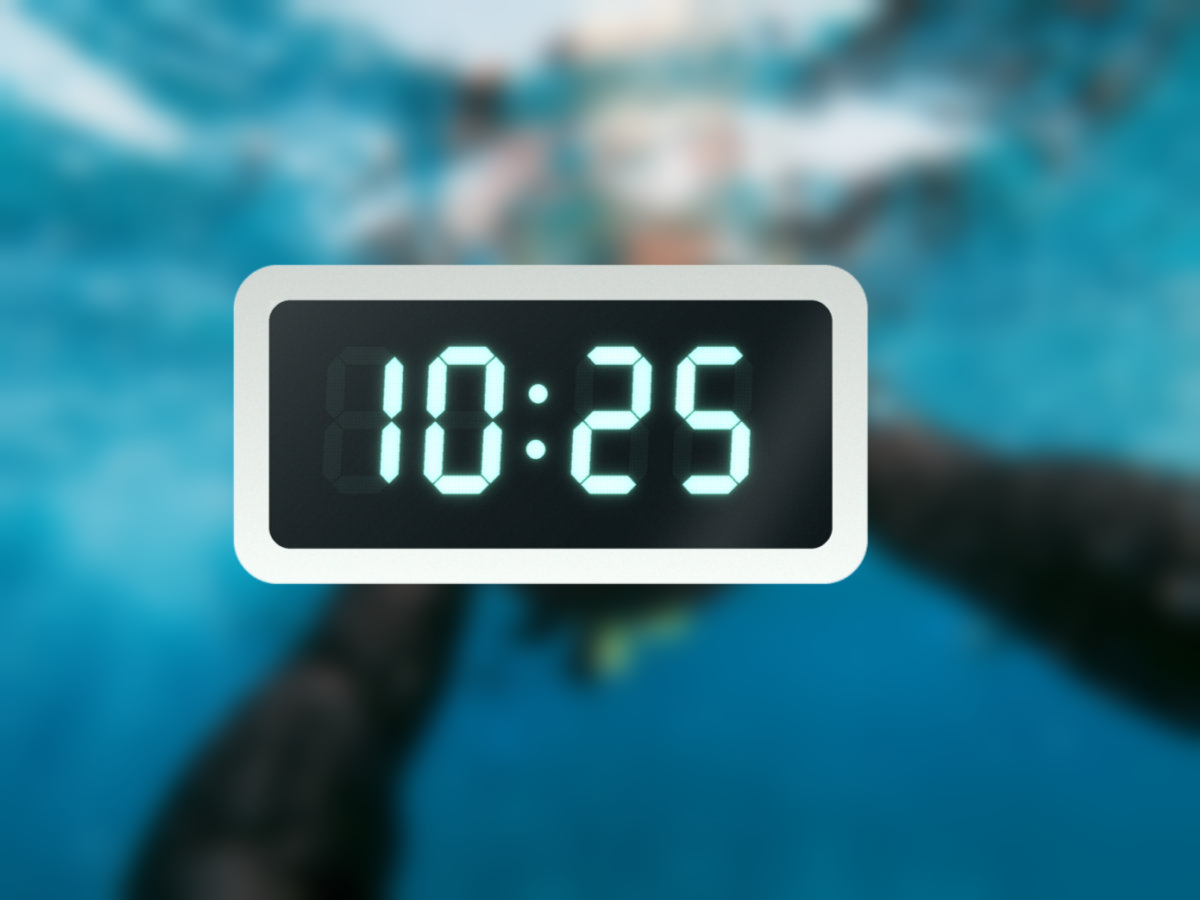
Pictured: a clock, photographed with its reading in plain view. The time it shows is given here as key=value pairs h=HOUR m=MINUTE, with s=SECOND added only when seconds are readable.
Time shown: h=10 m=25
